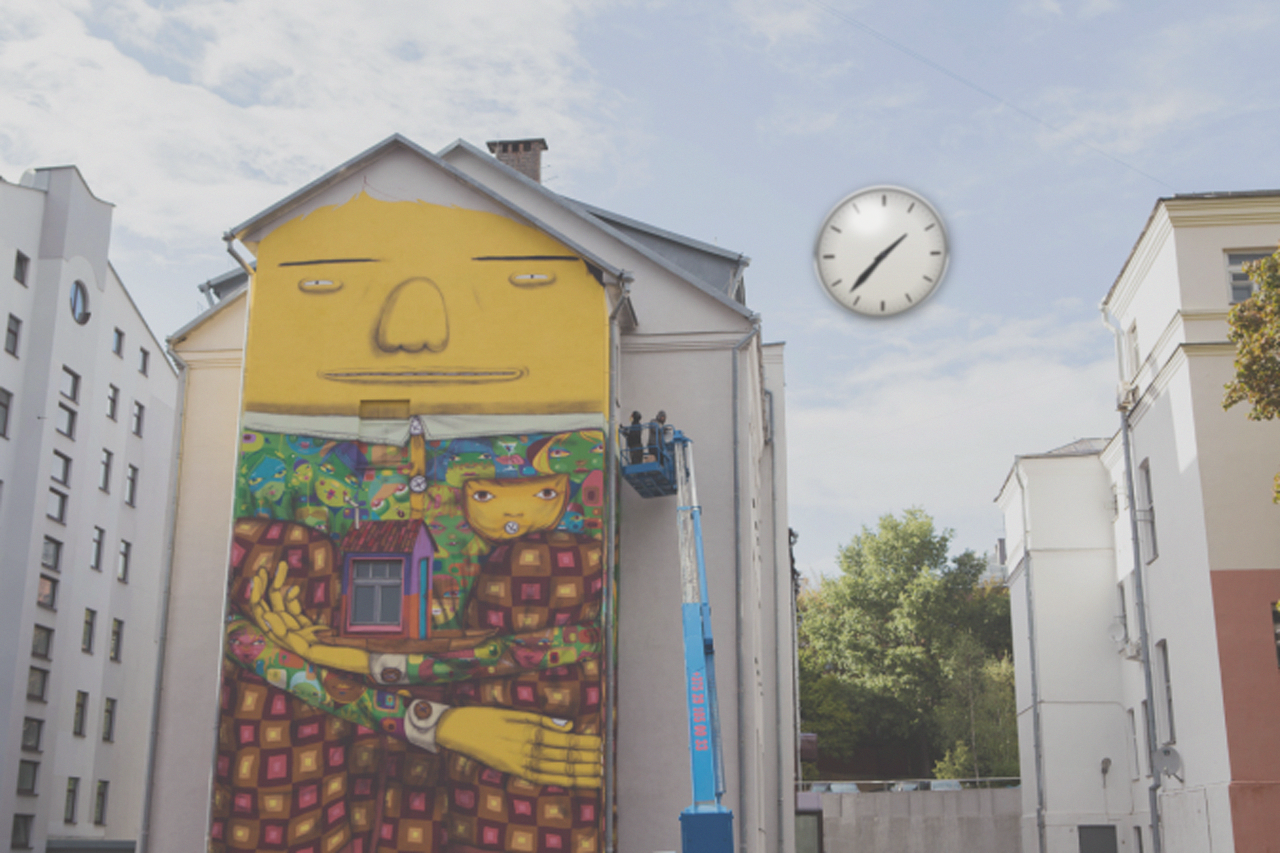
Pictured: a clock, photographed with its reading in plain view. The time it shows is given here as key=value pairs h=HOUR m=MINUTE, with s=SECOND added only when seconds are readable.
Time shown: h=1 m=37
